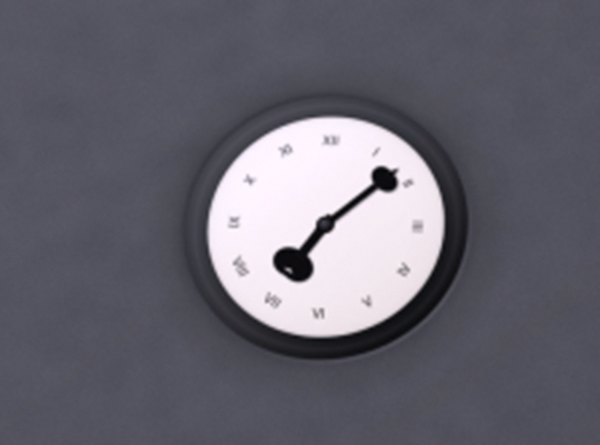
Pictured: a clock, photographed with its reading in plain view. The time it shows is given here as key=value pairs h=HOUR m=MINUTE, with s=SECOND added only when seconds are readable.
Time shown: h=7 m=8
